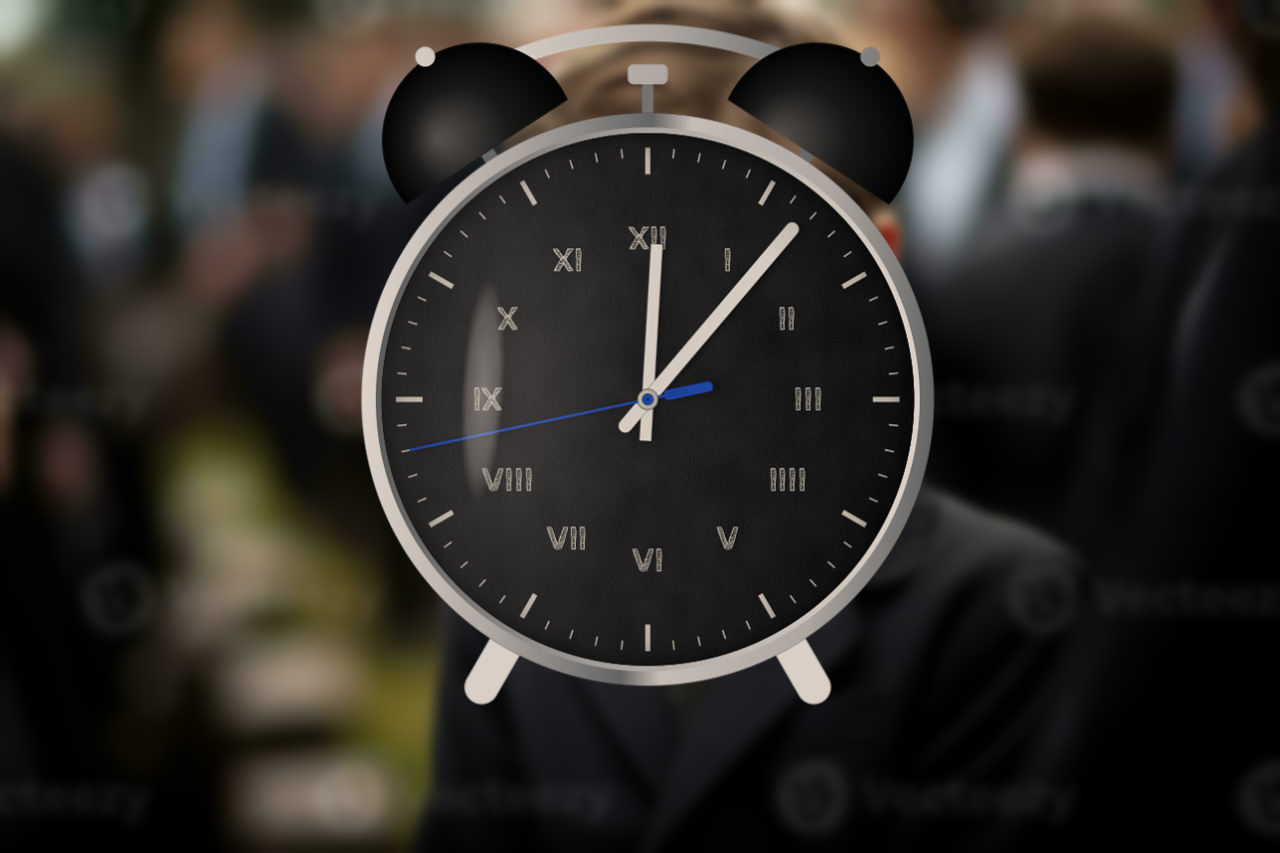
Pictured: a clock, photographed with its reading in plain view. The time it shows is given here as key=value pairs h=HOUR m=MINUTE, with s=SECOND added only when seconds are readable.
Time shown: h=12 m=6 s=43
